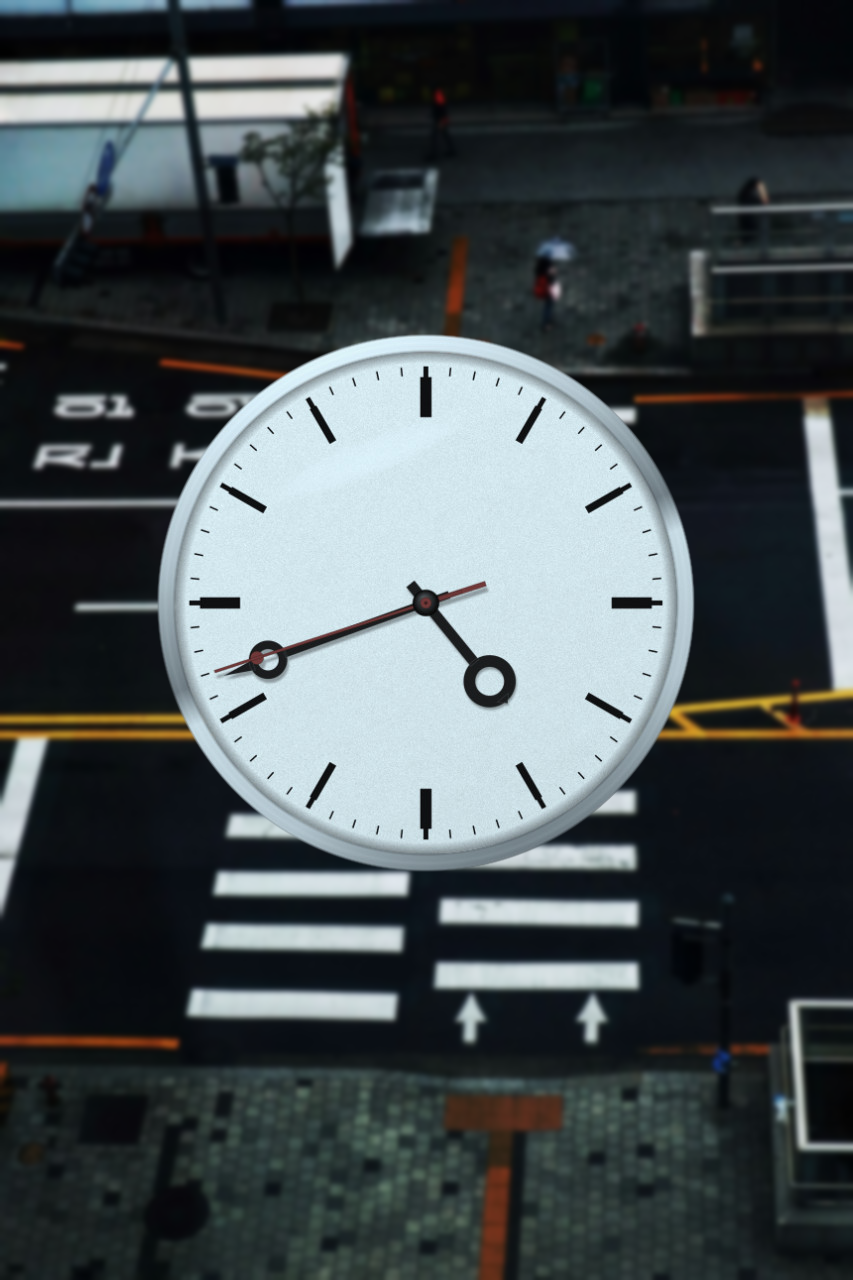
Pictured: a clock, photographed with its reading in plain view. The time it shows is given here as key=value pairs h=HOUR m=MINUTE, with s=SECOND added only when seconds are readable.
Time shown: h=4 m=41 s=42
